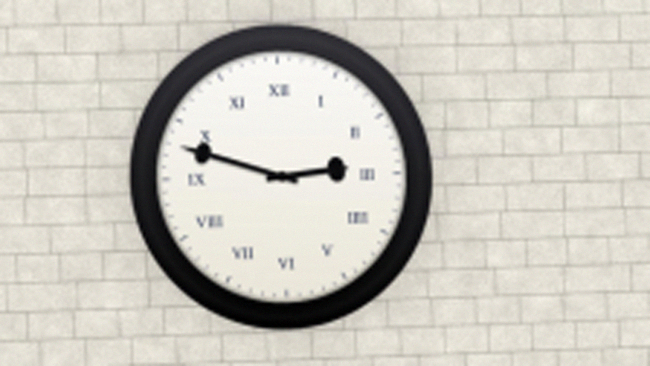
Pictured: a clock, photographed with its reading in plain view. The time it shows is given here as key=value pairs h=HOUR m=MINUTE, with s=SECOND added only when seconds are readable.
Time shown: h=2 m=48
